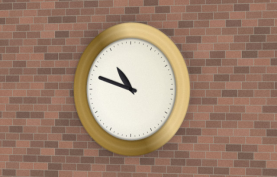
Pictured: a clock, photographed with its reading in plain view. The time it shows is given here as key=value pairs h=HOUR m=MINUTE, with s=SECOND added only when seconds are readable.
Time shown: h=10 m=48
